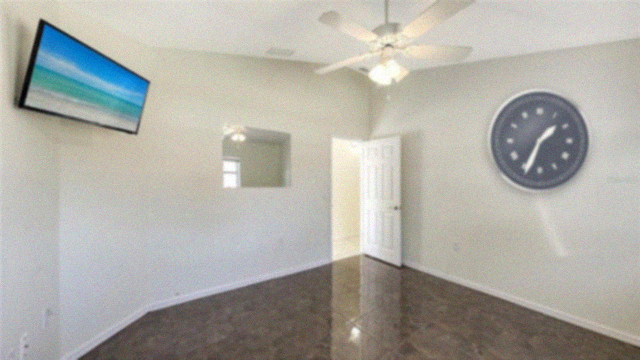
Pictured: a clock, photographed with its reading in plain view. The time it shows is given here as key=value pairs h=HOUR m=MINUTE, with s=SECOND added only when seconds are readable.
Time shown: h=1 m=34
